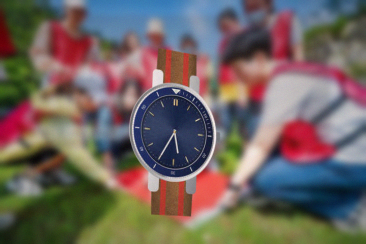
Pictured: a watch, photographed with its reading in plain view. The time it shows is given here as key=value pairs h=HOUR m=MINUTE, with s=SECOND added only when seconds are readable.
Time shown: h=5 m=35
